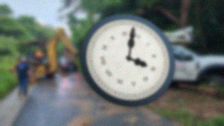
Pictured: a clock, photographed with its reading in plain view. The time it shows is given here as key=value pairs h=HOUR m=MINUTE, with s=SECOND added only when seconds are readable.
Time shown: h=2 m=58
